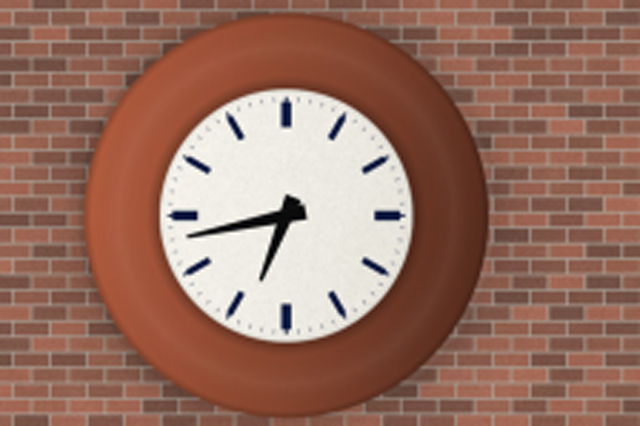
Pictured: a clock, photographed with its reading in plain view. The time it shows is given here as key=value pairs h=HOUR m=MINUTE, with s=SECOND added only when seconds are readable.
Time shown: h=6 m=43
